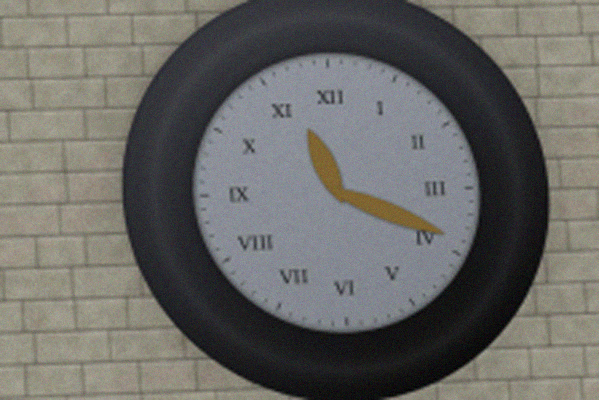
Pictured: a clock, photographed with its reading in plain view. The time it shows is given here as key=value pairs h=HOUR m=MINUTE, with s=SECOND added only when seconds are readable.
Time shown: h=11 m=19
